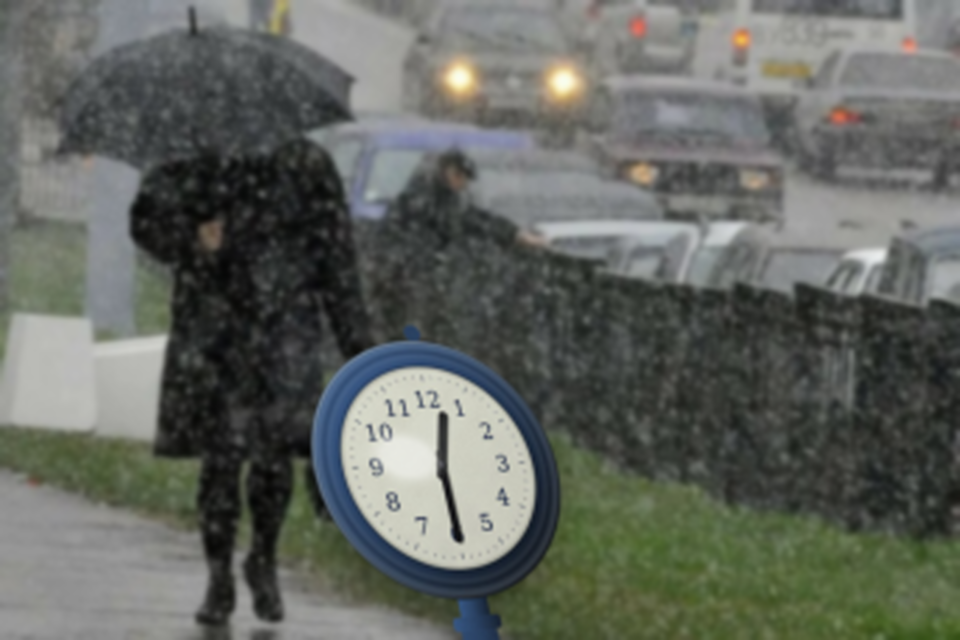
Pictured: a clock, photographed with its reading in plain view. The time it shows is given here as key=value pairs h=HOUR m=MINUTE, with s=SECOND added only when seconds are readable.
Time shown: h=12 m=30
